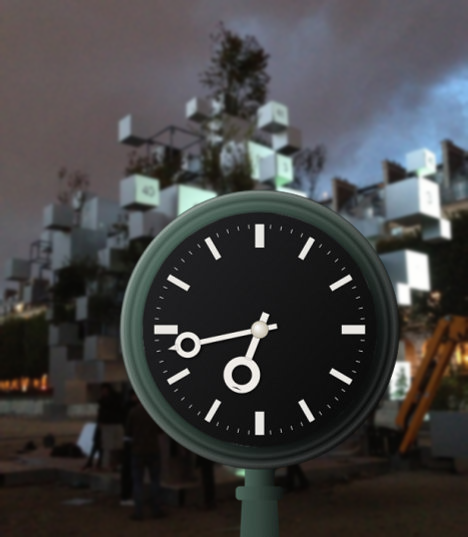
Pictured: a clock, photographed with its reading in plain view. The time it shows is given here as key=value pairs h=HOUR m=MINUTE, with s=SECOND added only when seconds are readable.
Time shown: h=6 m=43
